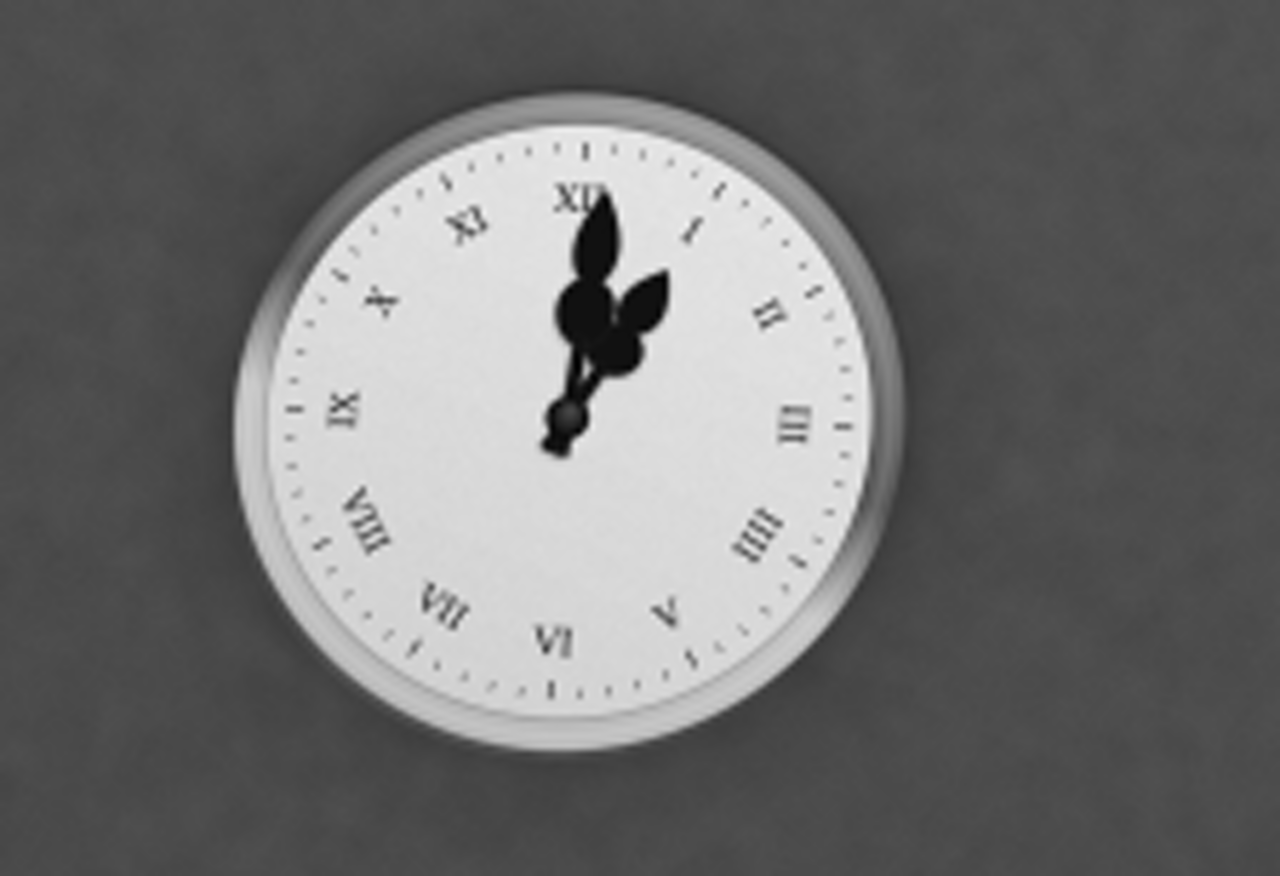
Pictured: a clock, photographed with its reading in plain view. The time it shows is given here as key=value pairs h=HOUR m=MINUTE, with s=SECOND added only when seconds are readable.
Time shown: h=1 m=1
